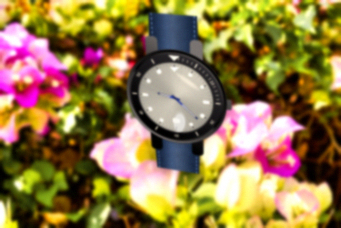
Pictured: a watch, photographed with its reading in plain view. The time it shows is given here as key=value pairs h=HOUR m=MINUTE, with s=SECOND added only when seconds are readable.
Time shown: h=9 m=22
